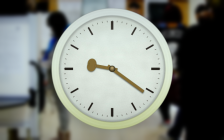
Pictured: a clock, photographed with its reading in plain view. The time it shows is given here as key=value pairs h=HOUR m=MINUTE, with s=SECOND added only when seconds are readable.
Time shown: h=9 m=21
